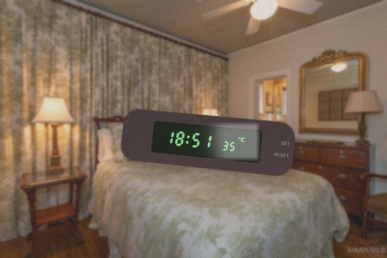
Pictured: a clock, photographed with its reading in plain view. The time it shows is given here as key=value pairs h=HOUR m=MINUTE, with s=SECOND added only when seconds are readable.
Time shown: h=18 m=51
